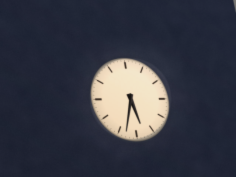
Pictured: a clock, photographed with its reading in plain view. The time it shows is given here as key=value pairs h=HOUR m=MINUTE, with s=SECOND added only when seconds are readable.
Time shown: h=5 m=33
